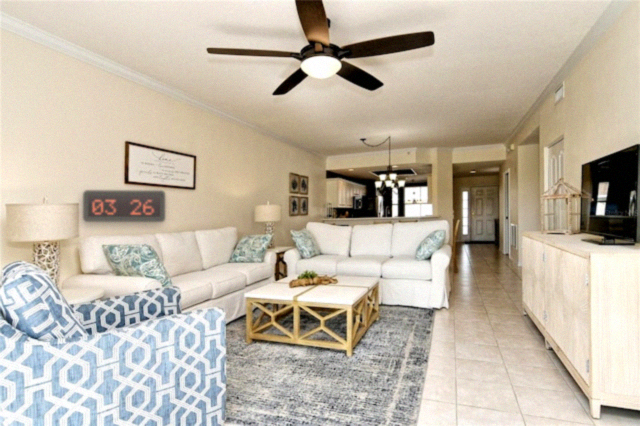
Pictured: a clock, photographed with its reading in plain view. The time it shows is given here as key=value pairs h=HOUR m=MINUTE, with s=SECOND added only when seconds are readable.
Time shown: h=3 m=26
